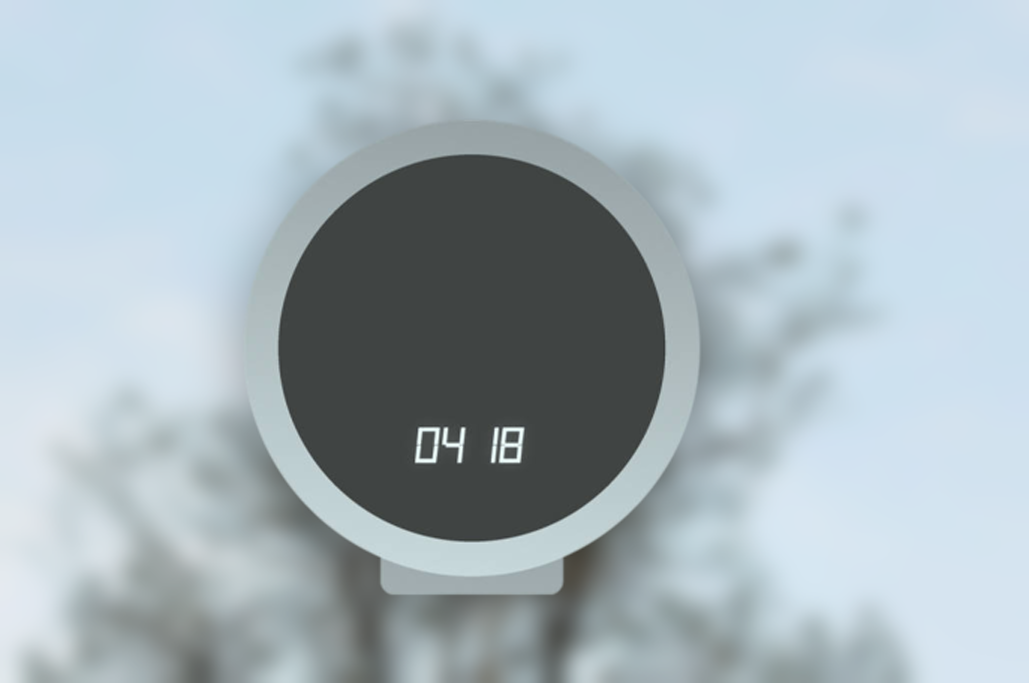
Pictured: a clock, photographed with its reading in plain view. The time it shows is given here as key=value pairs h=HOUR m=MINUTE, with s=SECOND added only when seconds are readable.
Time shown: h=4 m=18
